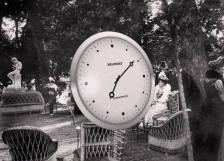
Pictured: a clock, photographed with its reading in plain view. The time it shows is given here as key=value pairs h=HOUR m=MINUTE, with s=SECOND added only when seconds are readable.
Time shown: h=7 m=9
